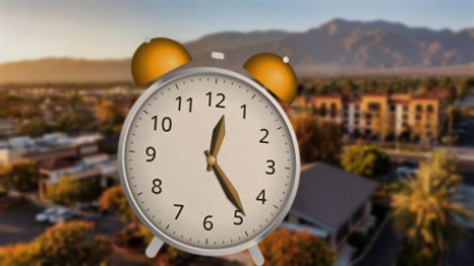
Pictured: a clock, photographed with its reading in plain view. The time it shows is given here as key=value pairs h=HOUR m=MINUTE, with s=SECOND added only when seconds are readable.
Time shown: h=12 m=24
